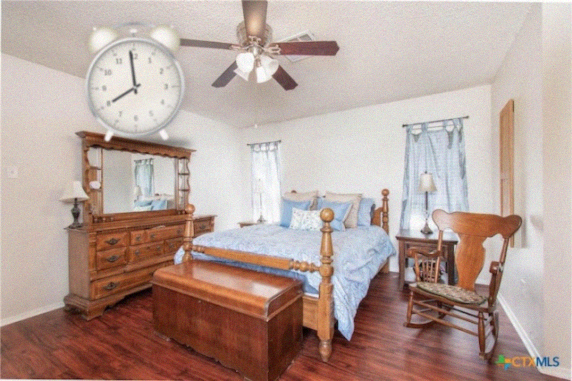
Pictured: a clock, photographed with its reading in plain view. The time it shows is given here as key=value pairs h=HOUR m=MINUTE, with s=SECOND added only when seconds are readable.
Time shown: h=7 m=59
